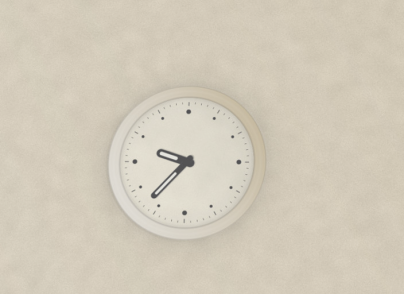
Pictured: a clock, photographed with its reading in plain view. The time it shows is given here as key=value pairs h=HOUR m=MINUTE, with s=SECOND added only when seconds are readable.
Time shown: h=9 m=37
